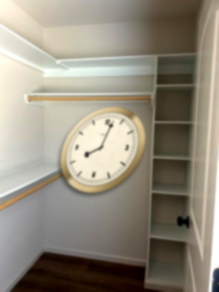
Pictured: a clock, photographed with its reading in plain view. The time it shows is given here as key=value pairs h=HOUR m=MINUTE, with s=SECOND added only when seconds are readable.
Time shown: h=8 m=2
